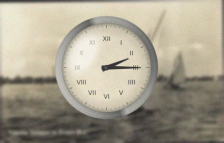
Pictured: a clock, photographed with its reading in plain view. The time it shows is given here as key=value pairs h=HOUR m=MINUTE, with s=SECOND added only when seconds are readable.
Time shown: h=2 m=15
